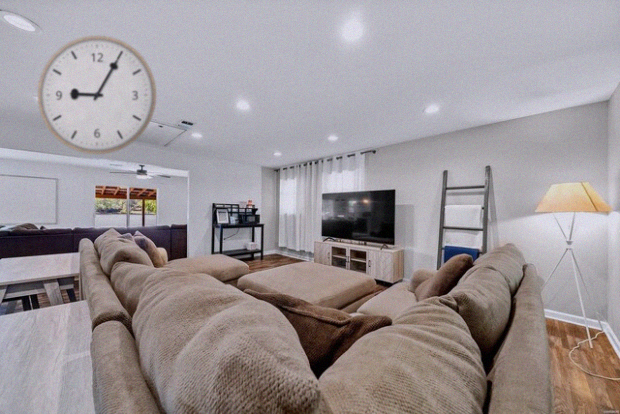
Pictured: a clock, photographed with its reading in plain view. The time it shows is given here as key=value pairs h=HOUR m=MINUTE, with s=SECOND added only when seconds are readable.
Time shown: h=9 m=5
